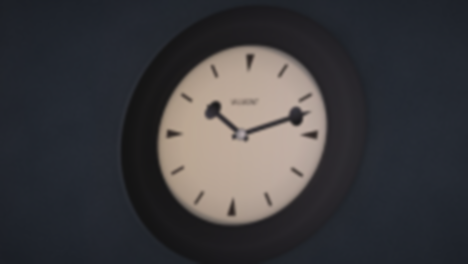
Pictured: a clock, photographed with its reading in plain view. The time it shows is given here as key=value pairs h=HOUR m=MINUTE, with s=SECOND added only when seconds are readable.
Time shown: h=10 m=12
